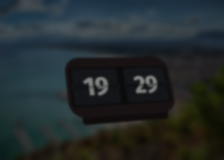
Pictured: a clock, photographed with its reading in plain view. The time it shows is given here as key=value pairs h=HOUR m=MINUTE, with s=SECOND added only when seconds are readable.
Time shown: h=19 m=29
